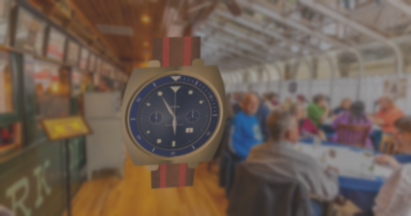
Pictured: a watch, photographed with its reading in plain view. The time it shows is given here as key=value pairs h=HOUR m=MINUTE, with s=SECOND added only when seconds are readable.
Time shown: h=5 m=55
